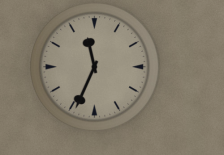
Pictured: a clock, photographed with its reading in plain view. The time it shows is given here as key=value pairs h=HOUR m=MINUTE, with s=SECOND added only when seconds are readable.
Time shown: h=11 m=34
